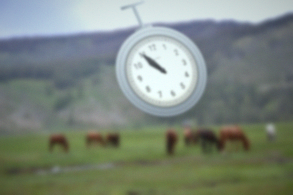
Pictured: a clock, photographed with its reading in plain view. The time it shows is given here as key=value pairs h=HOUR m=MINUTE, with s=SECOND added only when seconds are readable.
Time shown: h=10 m=55
